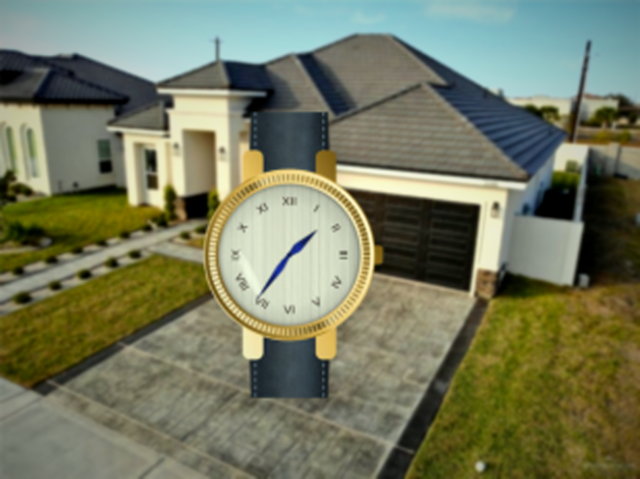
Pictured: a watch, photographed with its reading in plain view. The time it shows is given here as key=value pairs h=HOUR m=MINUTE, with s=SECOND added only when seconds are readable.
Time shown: h=1 m=36
